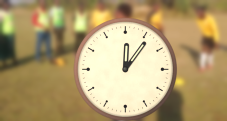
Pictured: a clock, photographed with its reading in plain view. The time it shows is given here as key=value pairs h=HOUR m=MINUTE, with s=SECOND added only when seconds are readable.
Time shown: h=12 m=6
